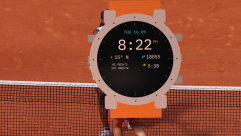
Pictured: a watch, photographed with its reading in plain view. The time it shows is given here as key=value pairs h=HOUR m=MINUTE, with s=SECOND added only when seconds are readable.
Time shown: h=8 m=22
